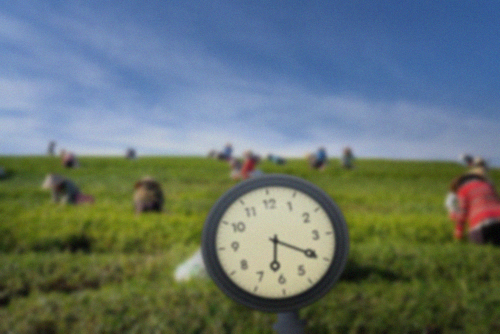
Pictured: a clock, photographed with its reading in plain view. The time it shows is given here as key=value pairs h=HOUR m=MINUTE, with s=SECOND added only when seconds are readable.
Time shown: h=6 m=20
